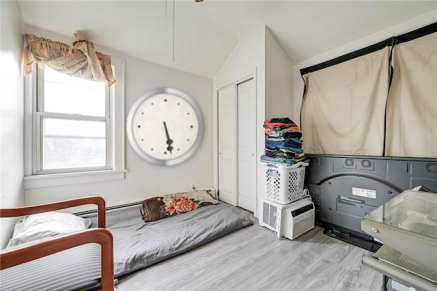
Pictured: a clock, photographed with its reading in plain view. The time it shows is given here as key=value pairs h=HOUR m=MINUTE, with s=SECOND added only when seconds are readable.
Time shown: h=5 m=28
